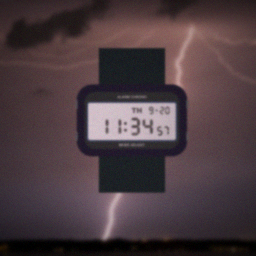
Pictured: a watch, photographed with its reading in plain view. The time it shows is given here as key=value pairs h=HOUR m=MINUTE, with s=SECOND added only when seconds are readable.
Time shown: h=11 m=34
